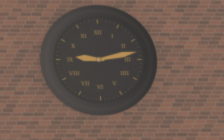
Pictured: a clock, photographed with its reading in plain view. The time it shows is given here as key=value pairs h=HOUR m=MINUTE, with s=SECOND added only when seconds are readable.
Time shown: h=9 m=13
